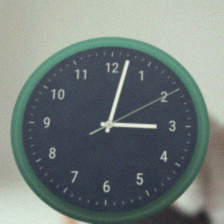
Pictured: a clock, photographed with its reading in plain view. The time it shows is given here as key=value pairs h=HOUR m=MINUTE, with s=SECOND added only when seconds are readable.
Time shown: h=3 m=2 s=10
